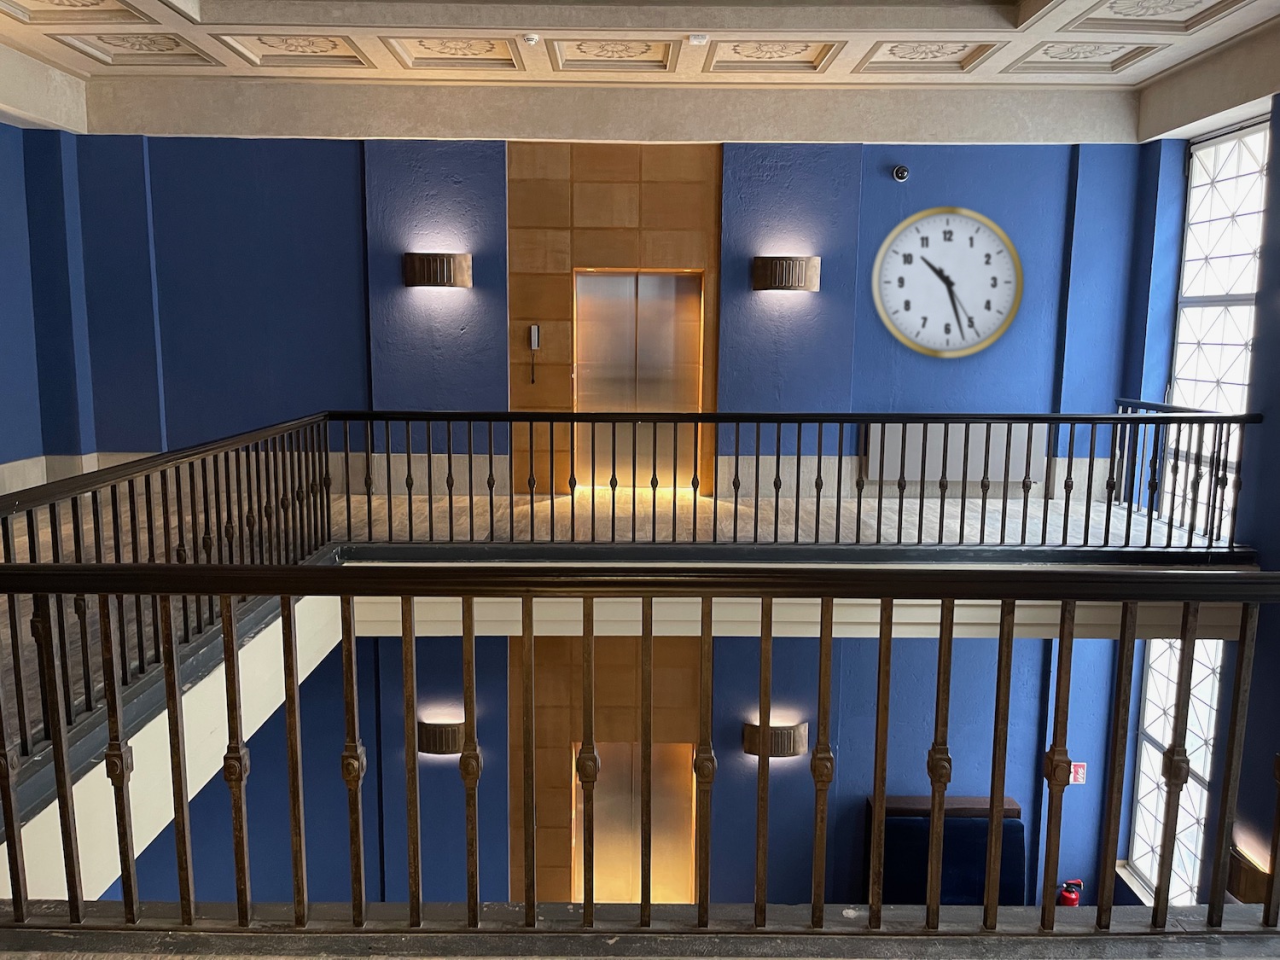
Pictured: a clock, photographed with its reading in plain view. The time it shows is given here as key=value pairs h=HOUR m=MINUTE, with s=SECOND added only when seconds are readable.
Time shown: h=10 m=27 s=25
